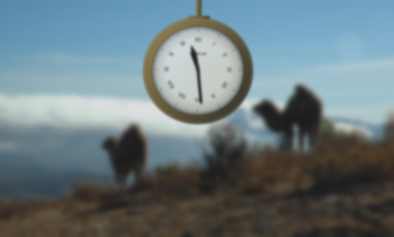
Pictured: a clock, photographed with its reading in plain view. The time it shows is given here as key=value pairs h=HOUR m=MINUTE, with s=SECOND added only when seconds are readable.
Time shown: h=11 m=29
